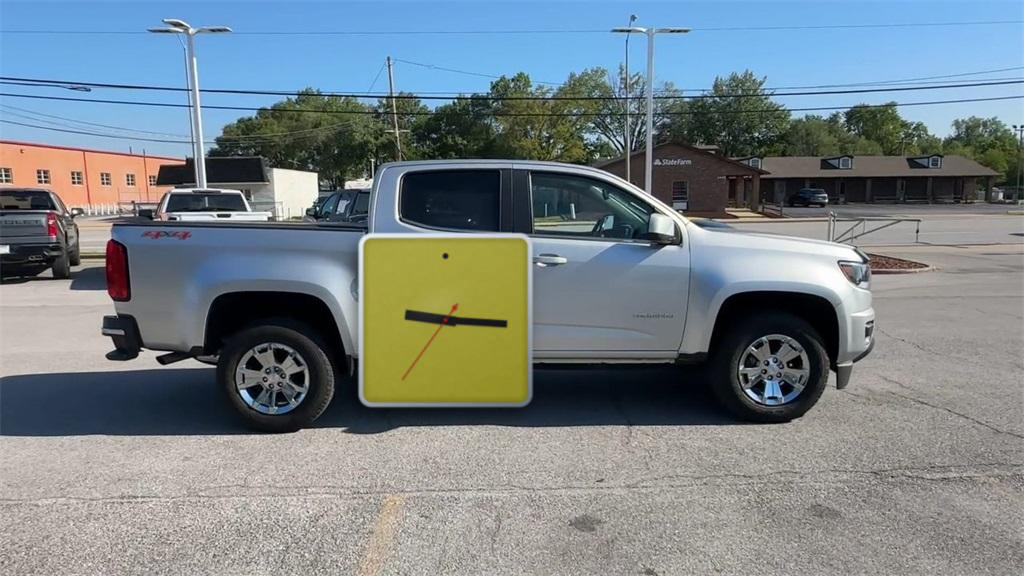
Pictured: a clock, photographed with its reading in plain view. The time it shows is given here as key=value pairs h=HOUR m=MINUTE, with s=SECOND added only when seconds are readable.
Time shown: h=9 m=15 s=36
